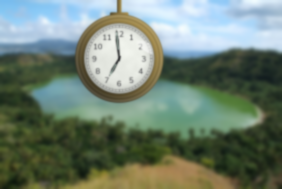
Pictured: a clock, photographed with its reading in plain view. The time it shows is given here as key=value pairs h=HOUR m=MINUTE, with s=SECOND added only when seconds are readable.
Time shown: h=6 m=59
